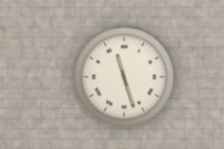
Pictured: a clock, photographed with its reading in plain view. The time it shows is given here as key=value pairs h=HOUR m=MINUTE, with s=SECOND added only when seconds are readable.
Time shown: h=11 m=27
